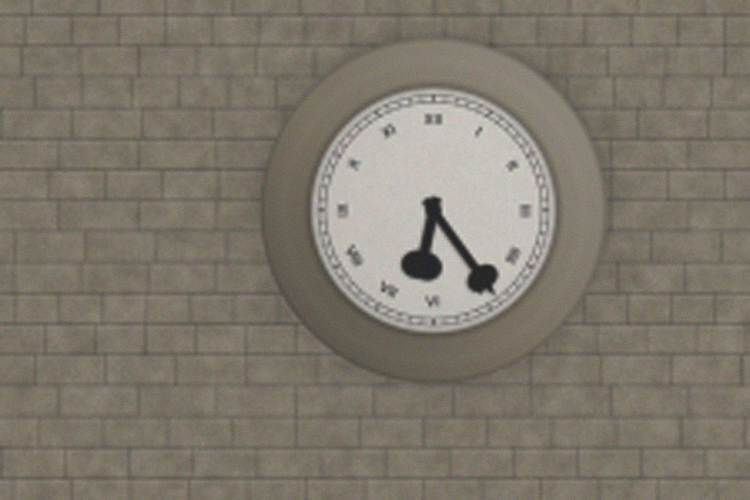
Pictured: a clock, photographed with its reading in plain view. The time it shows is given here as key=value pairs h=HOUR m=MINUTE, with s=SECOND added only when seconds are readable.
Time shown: h=6 m=24
